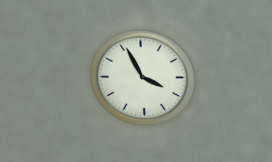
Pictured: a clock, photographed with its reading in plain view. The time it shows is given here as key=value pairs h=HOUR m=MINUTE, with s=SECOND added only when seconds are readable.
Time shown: h=3 m=56
